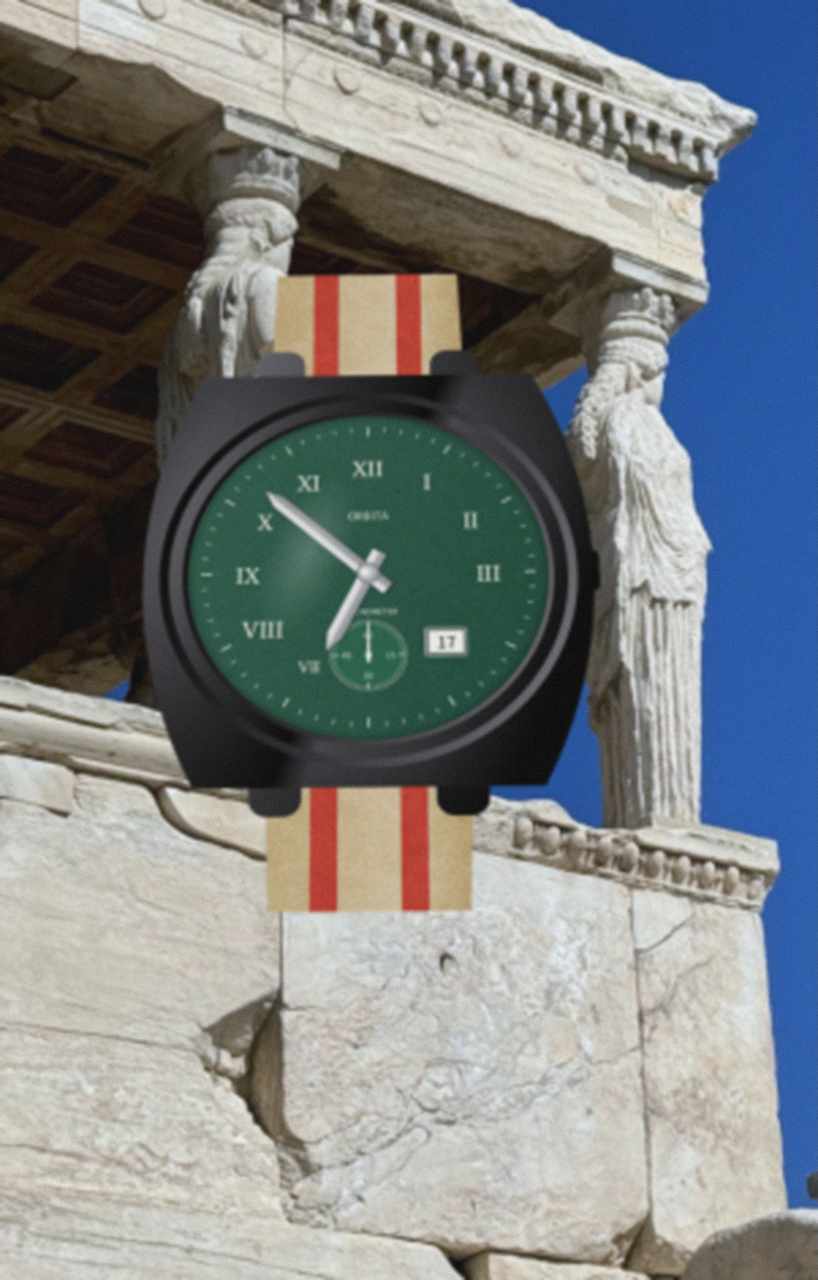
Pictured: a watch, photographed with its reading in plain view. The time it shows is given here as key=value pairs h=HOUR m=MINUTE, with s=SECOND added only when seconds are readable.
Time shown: h=6 m=52
